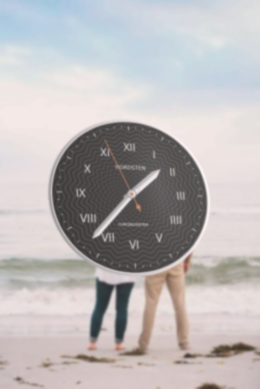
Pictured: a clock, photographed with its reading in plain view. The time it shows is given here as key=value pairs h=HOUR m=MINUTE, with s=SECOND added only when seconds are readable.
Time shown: h=1 m=36 s=56
